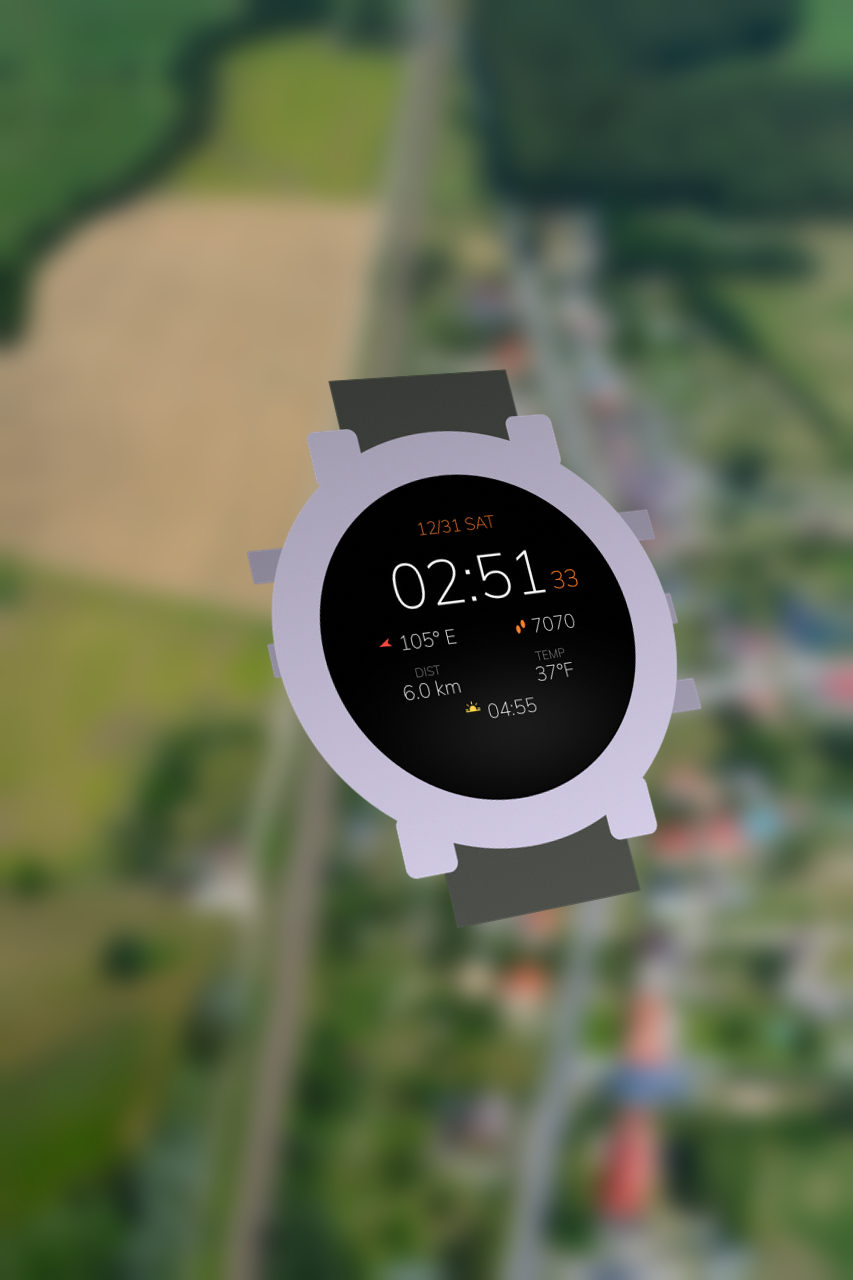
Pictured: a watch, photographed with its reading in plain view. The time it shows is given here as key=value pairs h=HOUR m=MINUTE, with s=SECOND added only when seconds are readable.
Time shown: h=2 m=51 s=33
